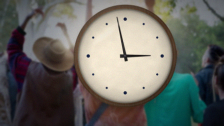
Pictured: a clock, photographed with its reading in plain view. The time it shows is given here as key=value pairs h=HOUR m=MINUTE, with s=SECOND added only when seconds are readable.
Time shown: h=2 m=58
